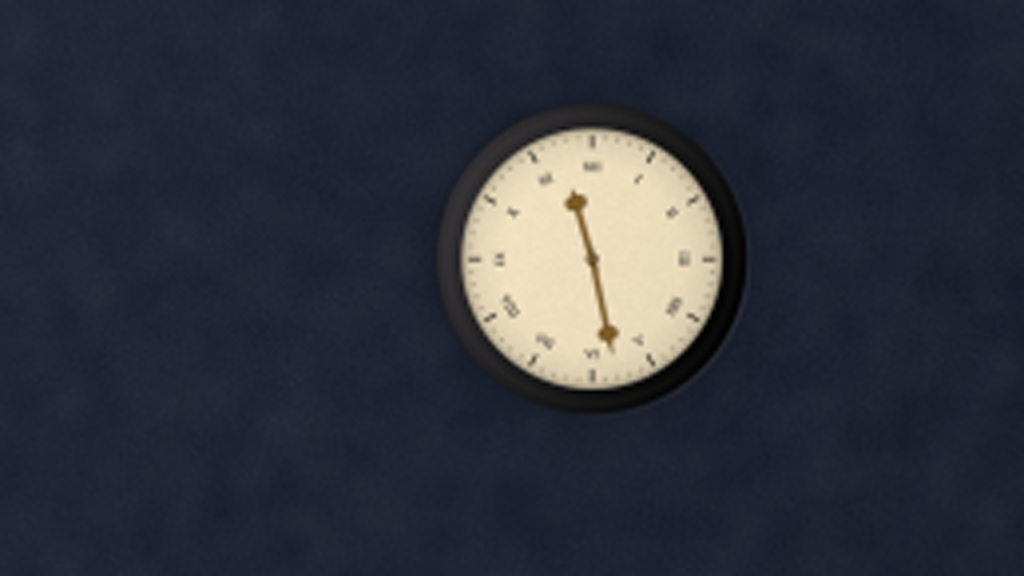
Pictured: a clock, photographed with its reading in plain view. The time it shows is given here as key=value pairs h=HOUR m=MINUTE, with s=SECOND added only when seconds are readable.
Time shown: h=11 m=28
